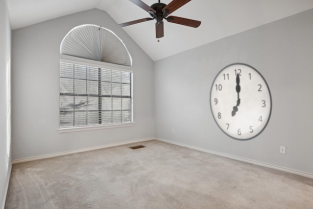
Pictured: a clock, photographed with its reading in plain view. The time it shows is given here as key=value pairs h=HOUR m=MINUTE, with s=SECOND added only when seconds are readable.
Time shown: h=7 m=0
